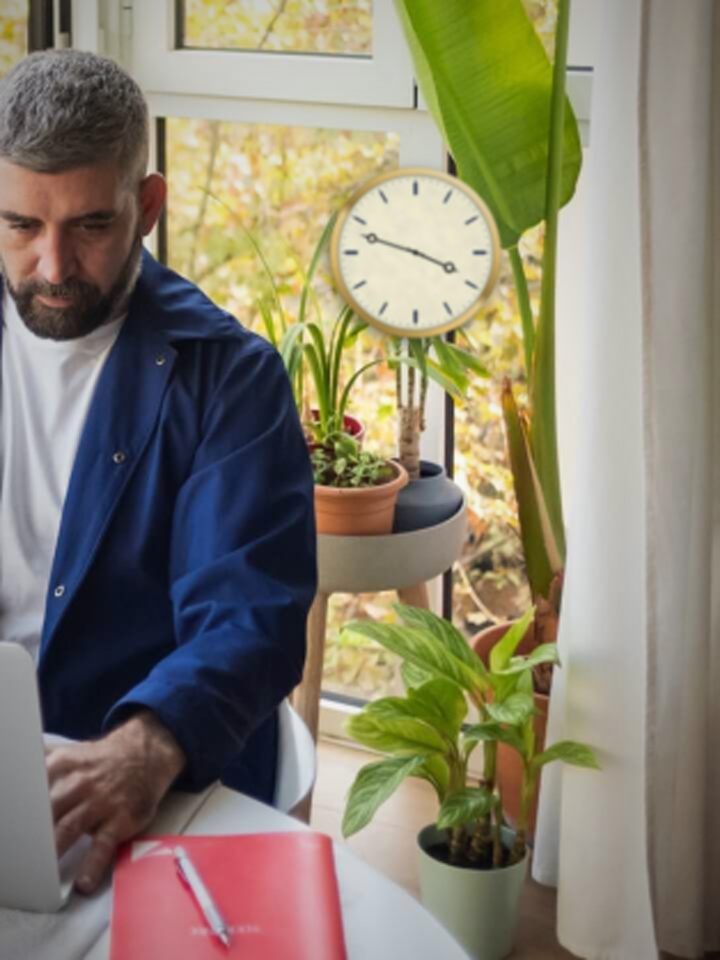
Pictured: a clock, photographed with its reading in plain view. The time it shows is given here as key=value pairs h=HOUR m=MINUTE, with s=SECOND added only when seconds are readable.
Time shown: h=3 m=48
